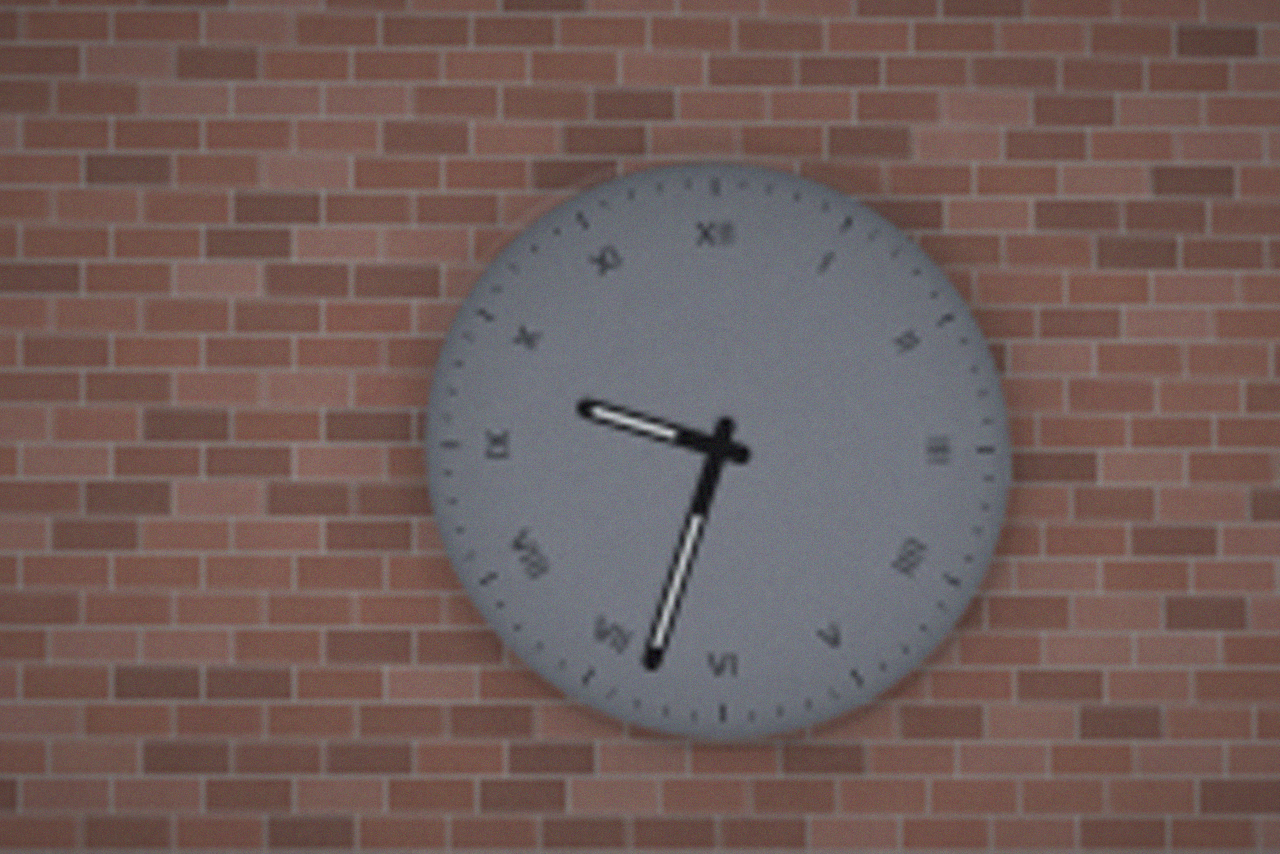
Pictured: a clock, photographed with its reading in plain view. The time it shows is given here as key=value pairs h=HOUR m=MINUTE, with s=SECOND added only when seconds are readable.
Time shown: h=9 m=33
